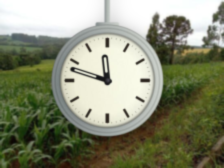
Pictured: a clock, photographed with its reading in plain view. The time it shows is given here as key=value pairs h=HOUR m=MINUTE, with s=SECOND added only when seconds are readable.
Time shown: h=11 m=48
